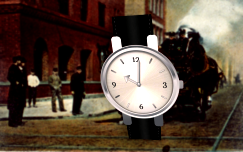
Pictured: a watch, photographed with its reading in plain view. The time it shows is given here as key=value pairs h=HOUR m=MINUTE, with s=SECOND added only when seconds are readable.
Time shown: h=10 m=1
